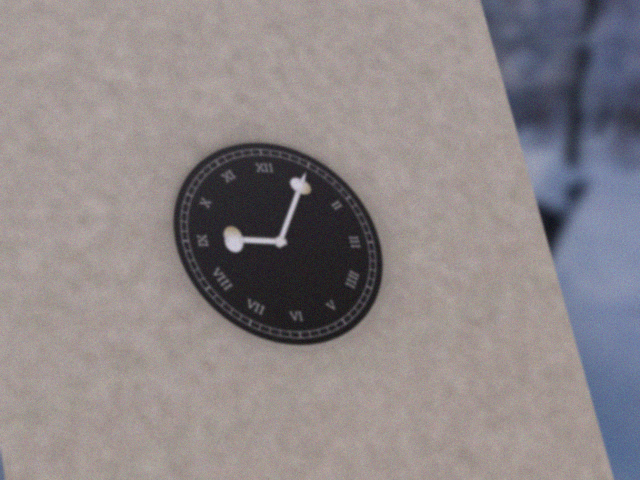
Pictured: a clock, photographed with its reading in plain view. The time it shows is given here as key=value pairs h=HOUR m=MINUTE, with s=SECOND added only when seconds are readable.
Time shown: h=9 m=5
